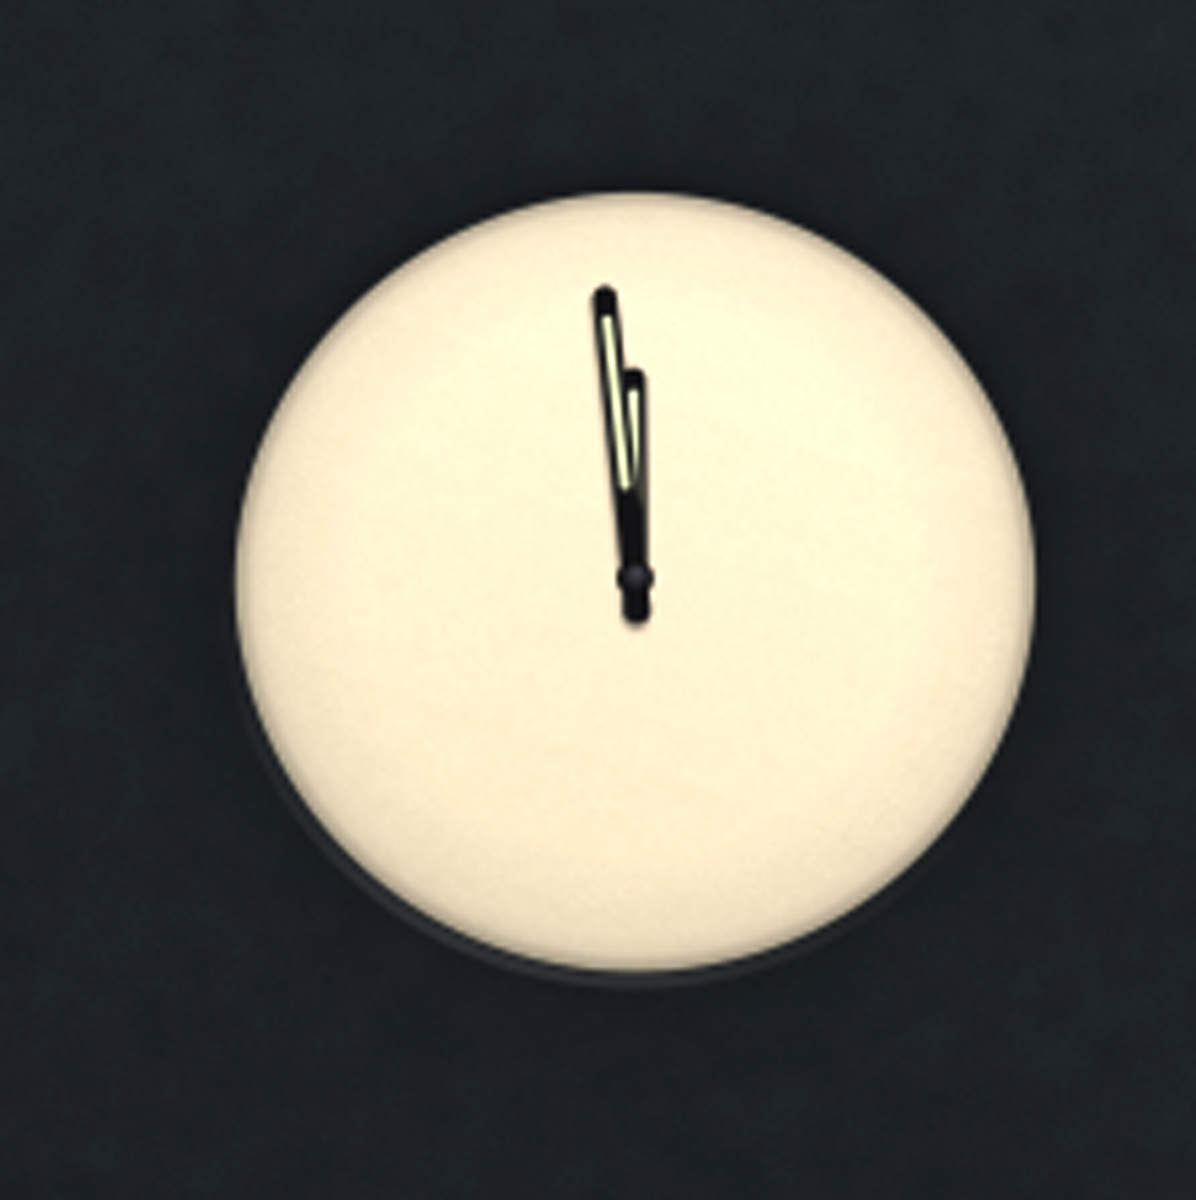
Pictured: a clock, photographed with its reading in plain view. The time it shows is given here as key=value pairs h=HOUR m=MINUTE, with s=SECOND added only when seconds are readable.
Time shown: h=11 m=59
